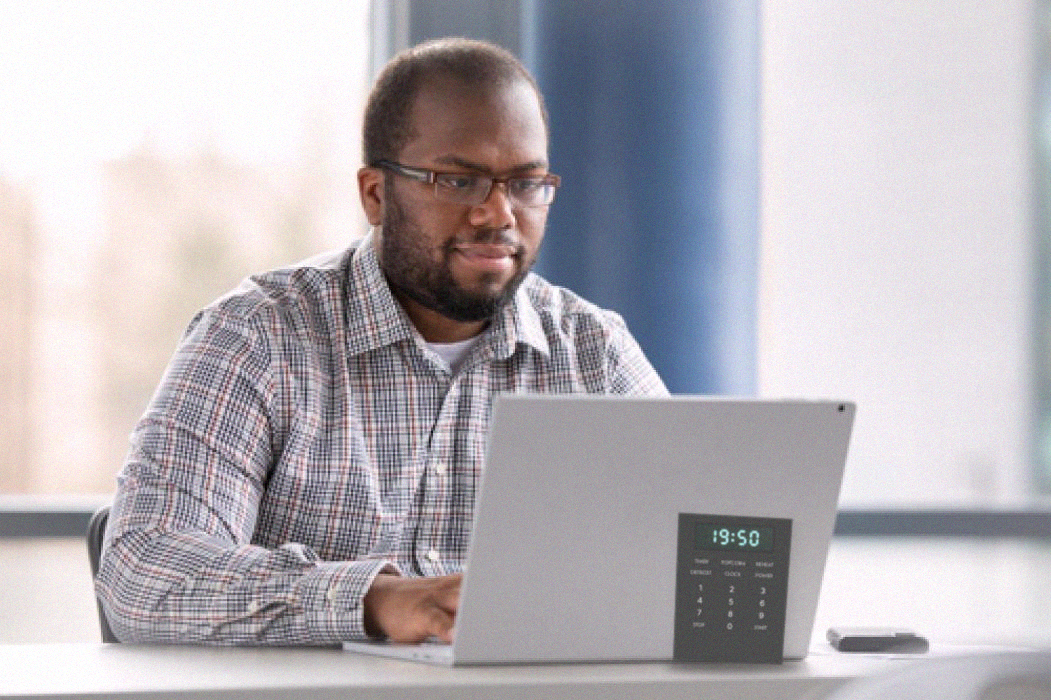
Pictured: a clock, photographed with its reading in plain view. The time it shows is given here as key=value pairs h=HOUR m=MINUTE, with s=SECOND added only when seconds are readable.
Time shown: h=19 m=50
